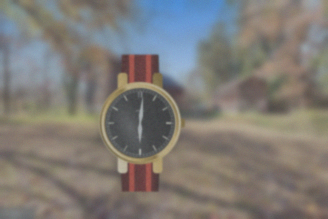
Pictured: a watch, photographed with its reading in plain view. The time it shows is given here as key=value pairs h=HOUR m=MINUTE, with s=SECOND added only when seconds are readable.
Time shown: h=6 m=1
